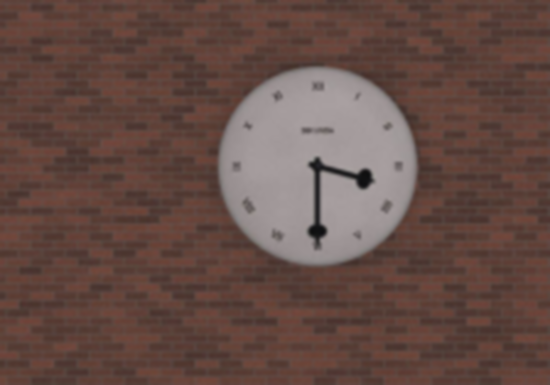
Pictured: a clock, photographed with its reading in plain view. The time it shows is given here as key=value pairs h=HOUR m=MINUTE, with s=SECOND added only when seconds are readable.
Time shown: h=3 m=30
